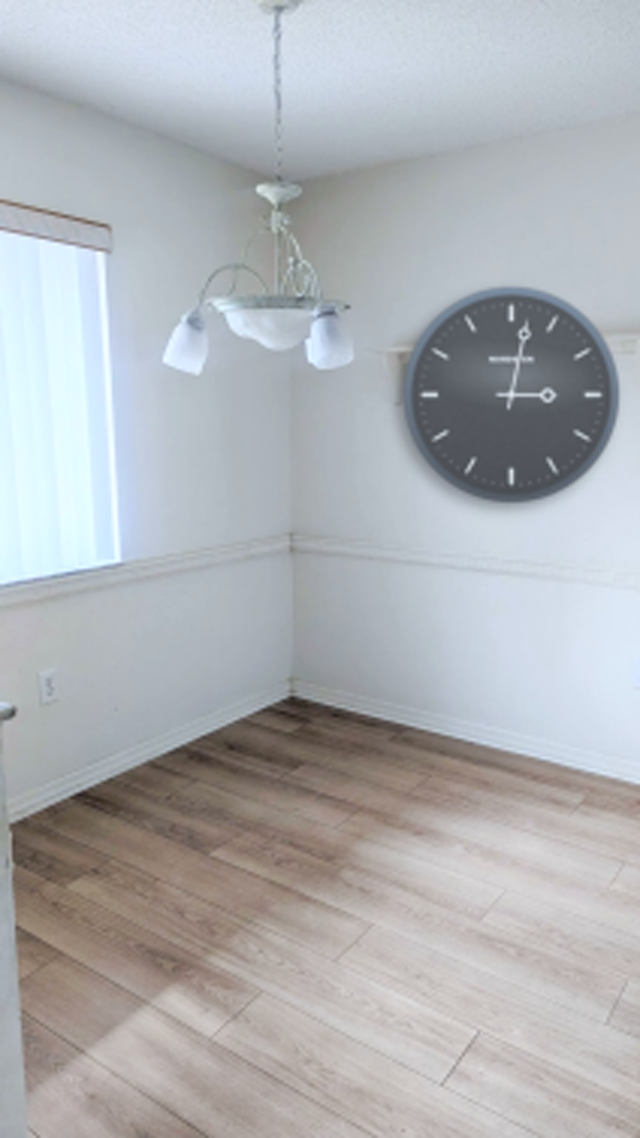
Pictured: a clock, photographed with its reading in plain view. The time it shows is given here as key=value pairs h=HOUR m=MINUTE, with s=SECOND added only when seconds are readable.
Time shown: h=3 m=2
